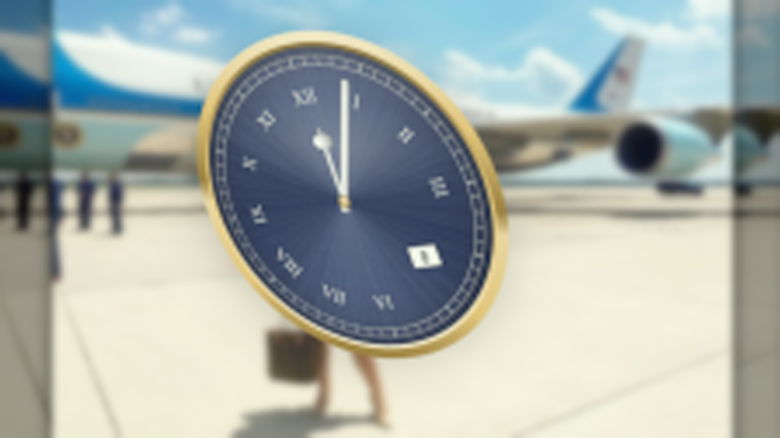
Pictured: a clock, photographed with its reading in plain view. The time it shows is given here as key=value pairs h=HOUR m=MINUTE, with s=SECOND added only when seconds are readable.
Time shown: h=12 m=4
